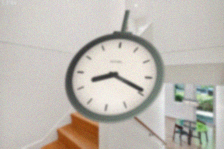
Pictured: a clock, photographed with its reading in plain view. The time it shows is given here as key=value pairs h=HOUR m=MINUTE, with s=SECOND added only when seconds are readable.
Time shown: h=8 m=19
